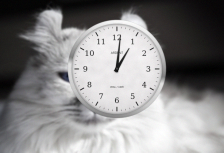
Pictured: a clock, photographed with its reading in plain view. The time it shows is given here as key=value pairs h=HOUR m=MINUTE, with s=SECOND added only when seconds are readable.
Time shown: h=1 m=1
